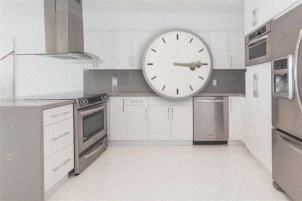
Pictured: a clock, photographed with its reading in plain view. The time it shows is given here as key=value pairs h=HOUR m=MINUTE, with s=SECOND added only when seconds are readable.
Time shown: h=3 m=15
